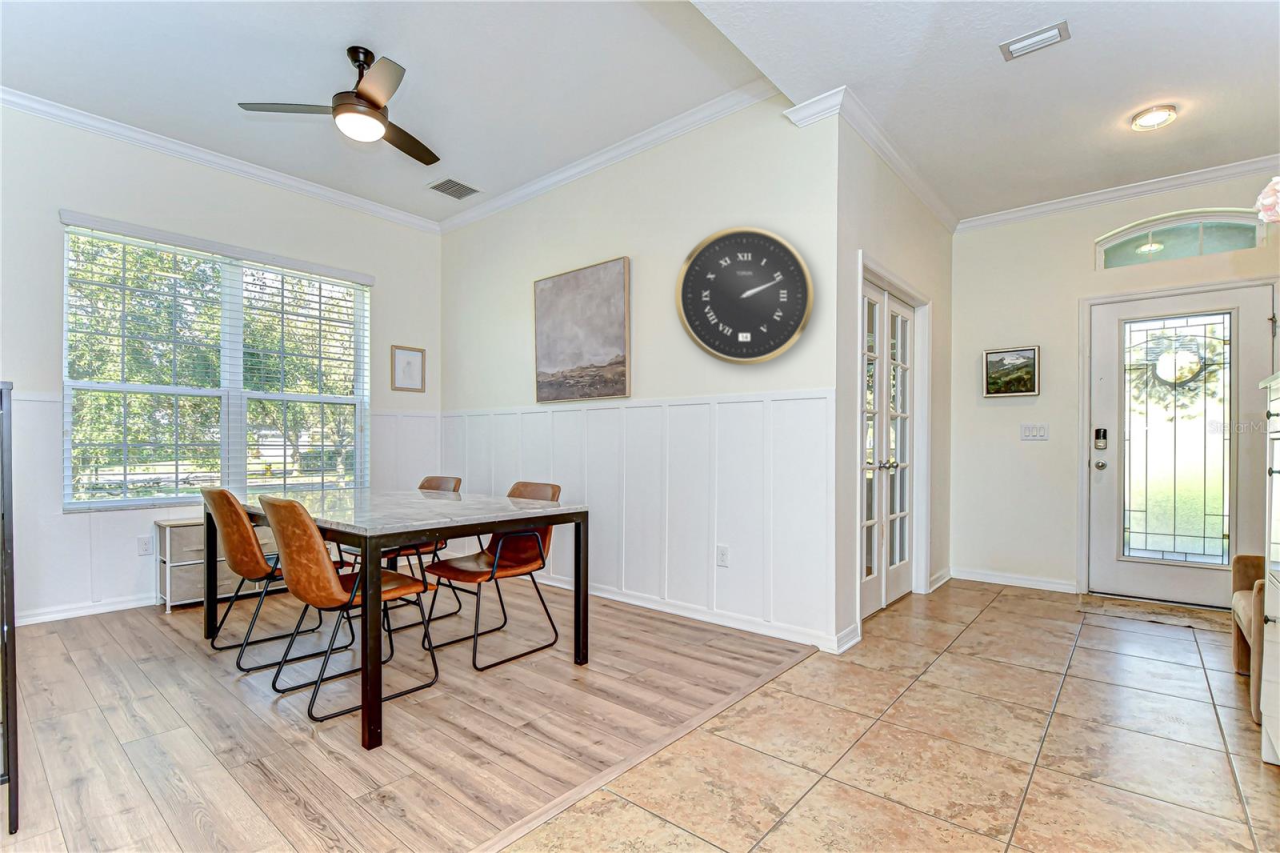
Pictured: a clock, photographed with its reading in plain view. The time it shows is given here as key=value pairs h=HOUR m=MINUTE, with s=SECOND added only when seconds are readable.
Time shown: h=2 m=11
